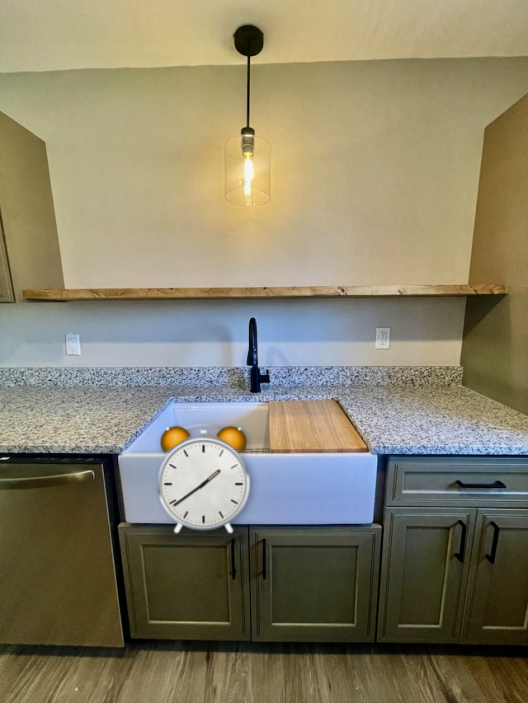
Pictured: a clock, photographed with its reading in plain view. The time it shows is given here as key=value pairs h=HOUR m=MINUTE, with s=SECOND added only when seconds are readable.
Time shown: h=1 m=39
